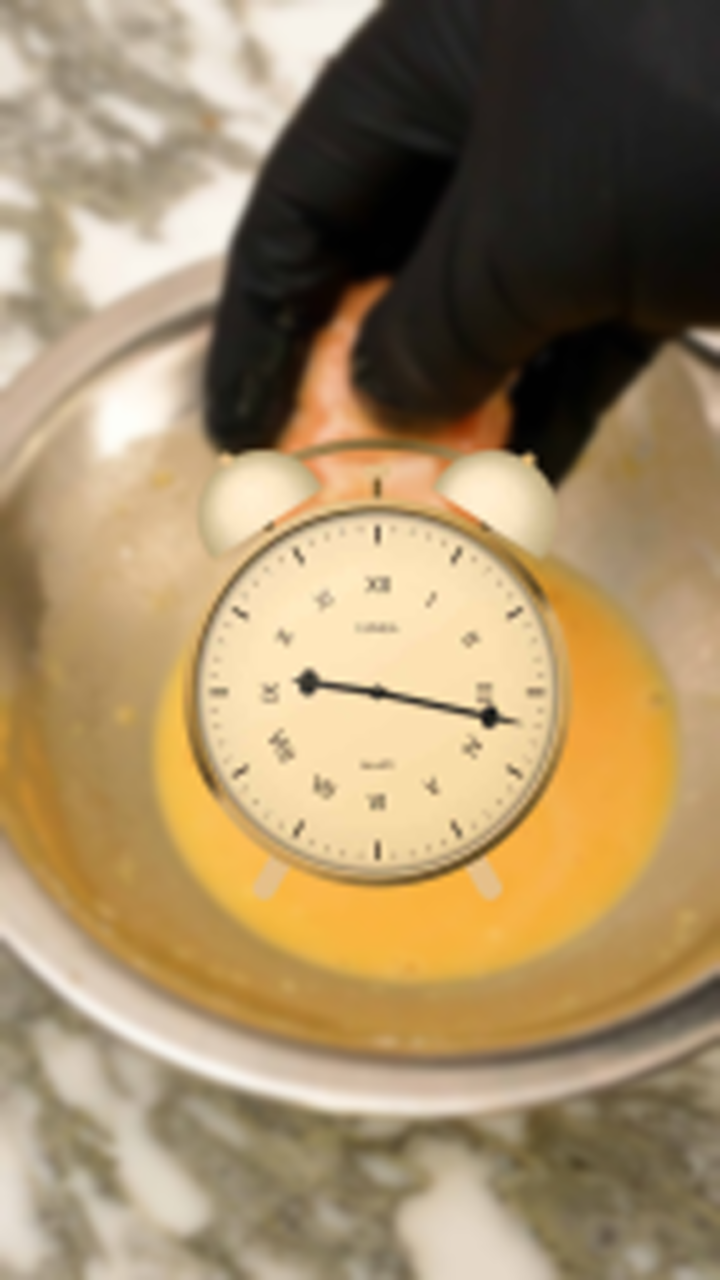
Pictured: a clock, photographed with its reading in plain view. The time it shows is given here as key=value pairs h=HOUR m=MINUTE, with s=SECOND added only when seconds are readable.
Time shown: h=9 m=17
